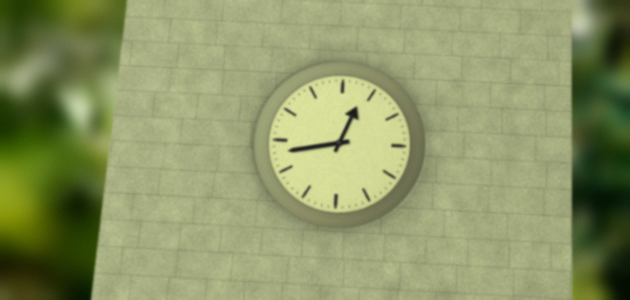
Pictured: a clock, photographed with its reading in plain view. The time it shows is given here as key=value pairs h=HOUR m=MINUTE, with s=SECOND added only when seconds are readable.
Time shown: h=12 m=43
